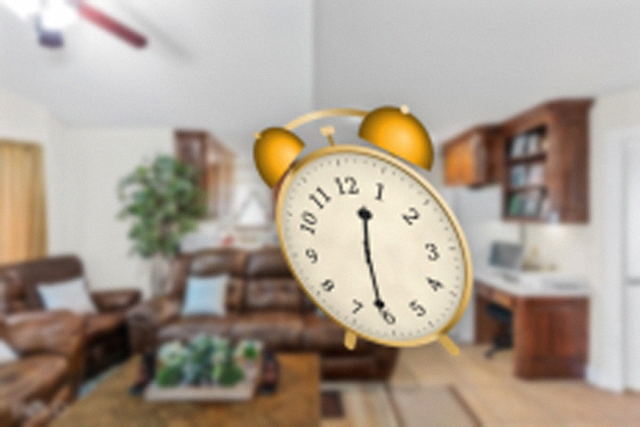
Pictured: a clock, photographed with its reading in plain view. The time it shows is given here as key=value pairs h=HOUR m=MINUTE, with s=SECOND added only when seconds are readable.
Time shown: h=12 m=31
